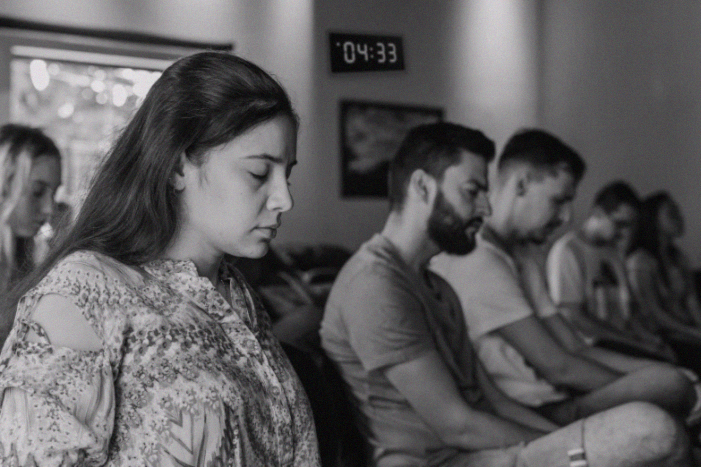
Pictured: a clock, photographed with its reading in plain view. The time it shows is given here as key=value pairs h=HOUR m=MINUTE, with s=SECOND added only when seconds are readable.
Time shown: h=4 m=33
